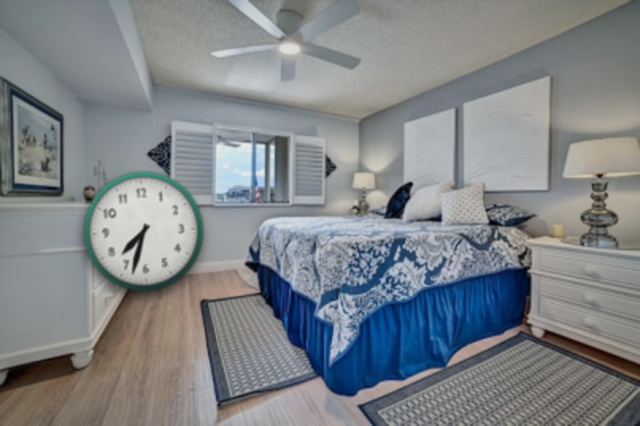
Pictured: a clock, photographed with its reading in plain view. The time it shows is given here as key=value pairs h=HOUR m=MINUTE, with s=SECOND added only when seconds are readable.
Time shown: h=7 m=33
